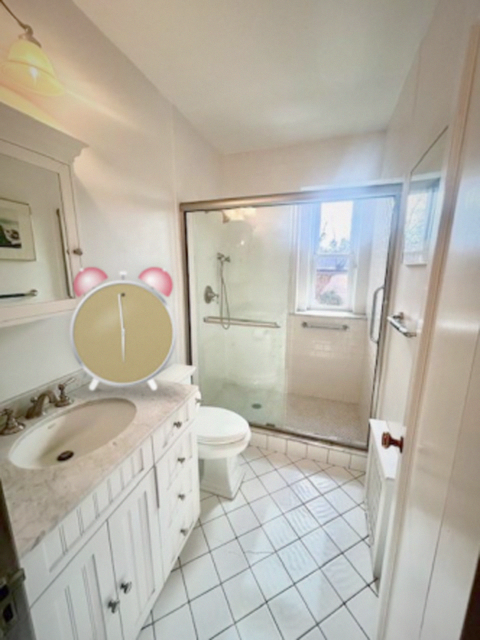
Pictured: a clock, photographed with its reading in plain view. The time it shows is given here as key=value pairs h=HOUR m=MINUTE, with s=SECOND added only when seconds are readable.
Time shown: h=5 m=59
